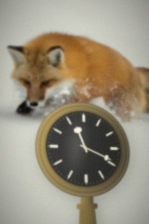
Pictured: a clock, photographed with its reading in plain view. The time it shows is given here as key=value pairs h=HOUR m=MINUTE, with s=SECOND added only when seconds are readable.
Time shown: h=11 m=19
